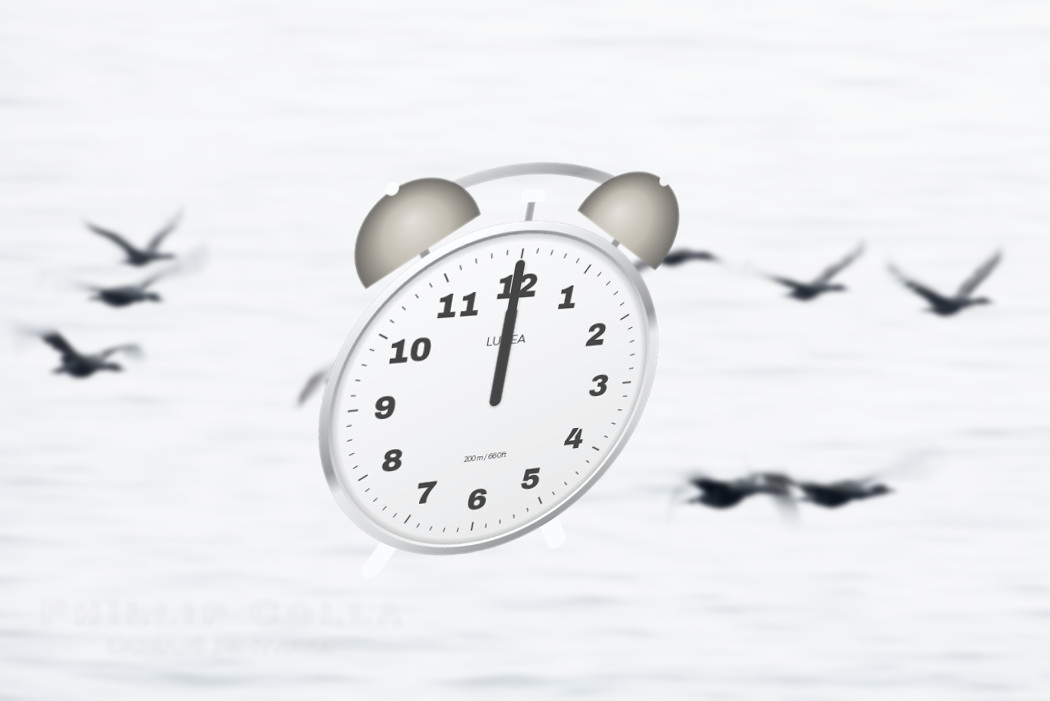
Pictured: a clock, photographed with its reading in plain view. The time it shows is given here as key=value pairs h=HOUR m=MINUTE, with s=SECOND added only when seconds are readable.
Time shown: h=12 m=0
